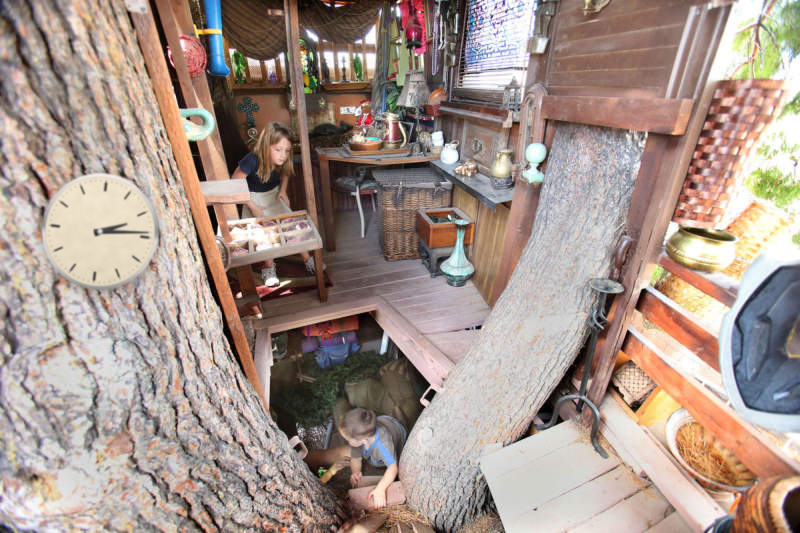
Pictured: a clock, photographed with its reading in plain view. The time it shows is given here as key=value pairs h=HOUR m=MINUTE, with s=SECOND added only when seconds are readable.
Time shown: h=2 m=14
